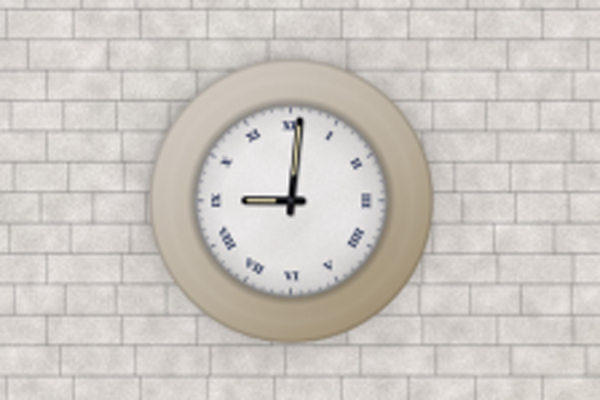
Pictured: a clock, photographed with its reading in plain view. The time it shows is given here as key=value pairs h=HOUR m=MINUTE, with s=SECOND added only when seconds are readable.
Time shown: h=9 m=1
